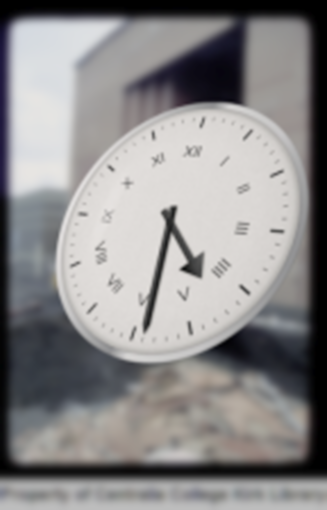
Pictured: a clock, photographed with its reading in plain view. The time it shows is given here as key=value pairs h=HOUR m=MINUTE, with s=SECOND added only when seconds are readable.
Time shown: h=4 m=29
